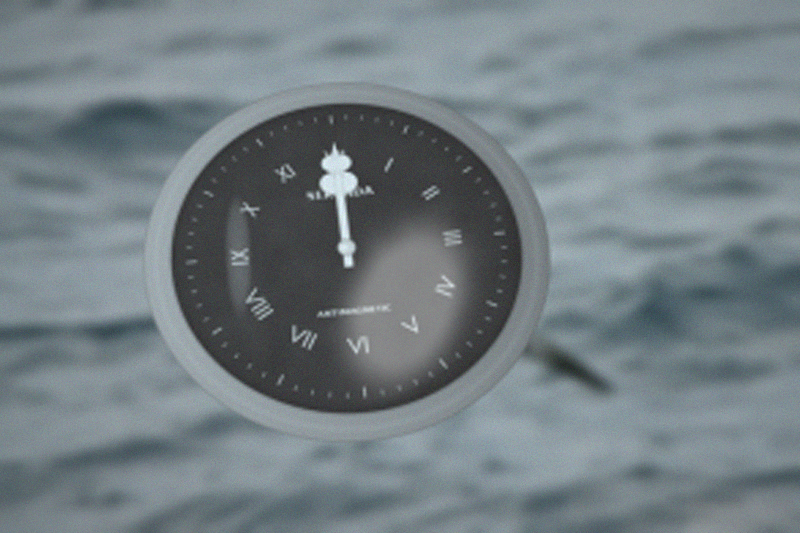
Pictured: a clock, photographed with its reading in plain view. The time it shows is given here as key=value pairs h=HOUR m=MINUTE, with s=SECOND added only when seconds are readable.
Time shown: h=12 m=0
